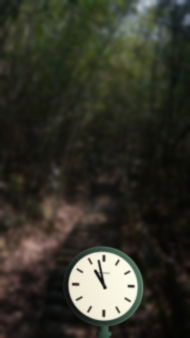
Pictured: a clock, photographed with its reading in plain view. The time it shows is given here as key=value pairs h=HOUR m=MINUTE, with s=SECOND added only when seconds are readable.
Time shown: h=10 m=58
